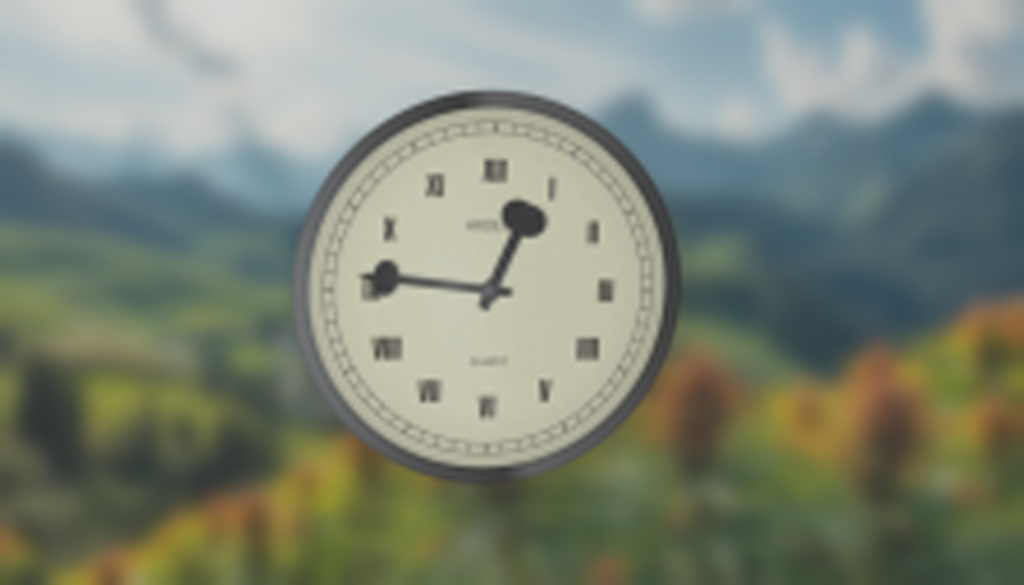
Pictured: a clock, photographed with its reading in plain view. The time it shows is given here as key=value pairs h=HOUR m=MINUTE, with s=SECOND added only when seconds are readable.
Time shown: h=12 m=46
